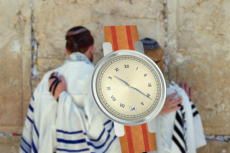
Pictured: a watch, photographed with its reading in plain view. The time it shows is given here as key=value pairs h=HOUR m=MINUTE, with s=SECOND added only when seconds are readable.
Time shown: h=10 m=21
